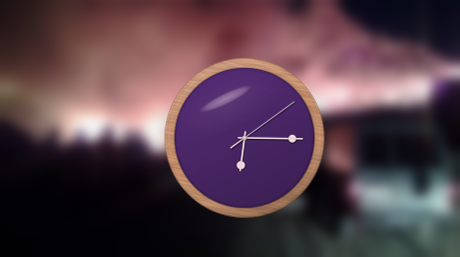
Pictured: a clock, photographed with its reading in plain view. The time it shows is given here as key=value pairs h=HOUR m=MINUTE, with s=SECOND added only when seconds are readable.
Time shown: h=6 m=15 s=9
